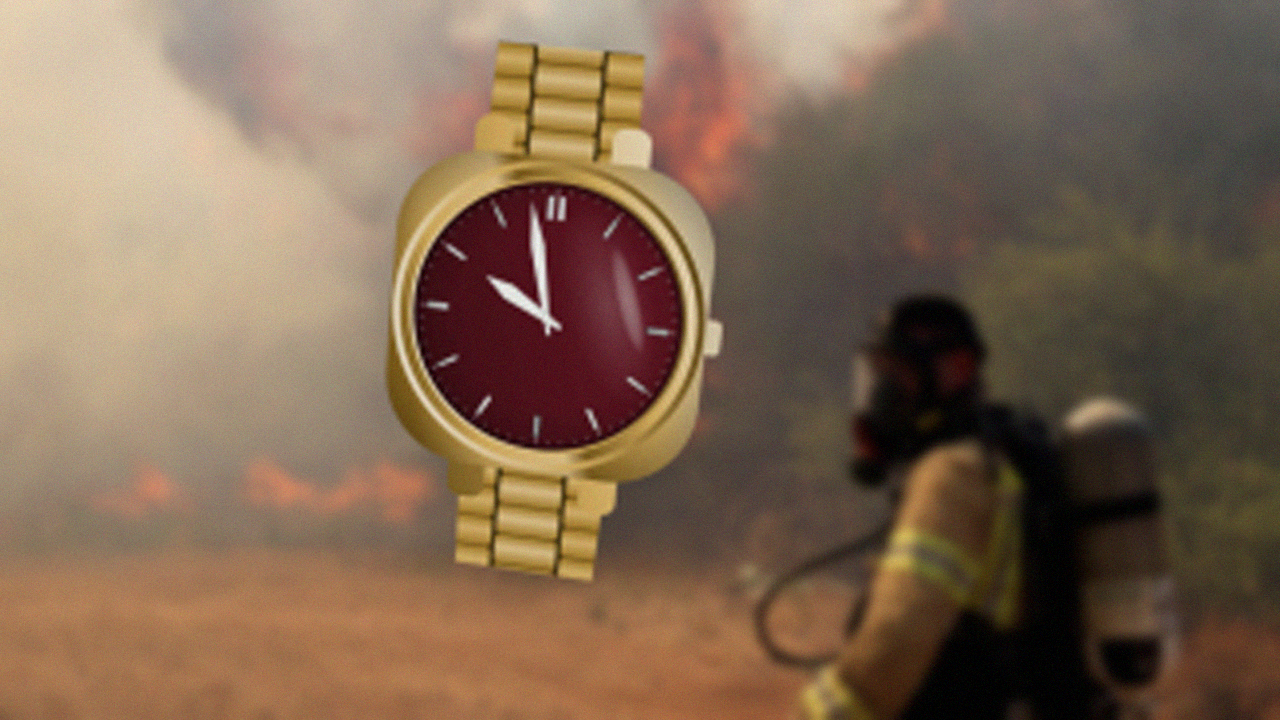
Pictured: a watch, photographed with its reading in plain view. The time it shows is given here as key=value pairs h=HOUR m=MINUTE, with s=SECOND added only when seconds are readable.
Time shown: h=9 m=58
